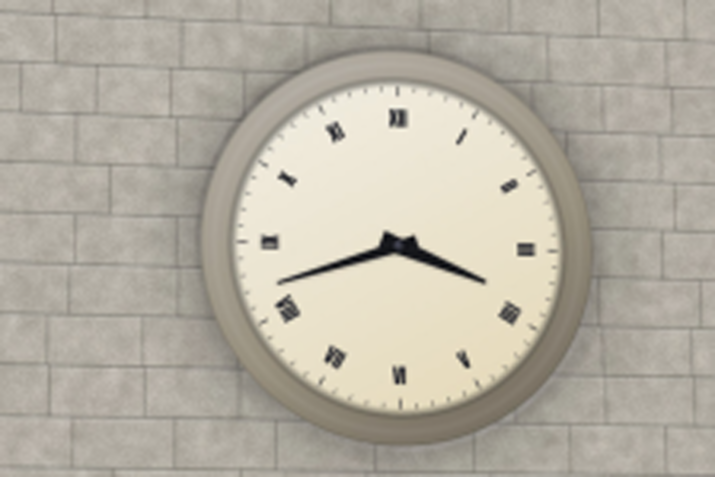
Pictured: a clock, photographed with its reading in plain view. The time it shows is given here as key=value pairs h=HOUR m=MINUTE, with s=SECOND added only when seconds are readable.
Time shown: h=3 m=42
